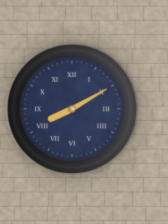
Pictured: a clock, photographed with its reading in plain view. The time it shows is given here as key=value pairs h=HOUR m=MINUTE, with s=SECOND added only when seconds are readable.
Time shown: h=8 m=10
